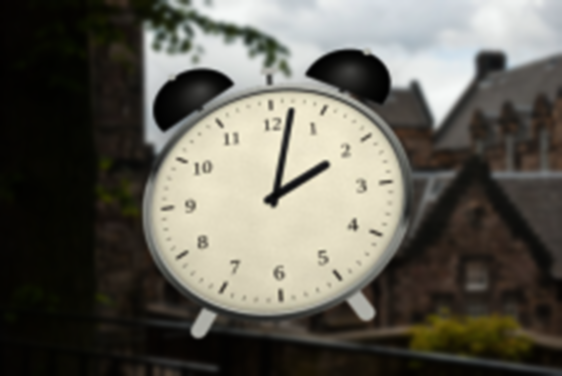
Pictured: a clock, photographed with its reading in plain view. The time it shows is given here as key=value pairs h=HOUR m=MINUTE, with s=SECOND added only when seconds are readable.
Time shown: h=2 m=2
